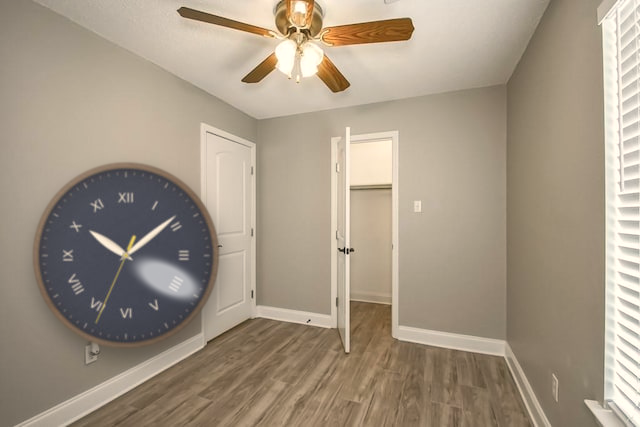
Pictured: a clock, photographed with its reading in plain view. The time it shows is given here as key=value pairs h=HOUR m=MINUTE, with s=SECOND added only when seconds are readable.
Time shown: h=10 m=8 s=34
